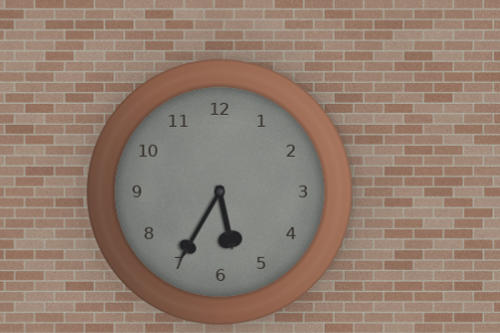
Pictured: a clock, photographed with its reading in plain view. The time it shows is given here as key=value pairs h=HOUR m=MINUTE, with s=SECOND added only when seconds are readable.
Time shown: h=5 m=35
